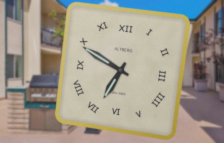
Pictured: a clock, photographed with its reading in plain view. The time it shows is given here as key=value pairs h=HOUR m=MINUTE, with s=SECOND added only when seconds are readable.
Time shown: h=6 m=49
